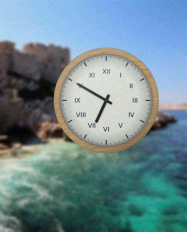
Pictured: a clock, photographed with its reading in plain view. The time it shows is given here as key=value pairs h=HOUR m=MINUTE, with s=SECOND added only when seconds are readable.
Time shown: h=6 m=50
